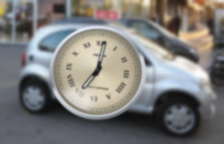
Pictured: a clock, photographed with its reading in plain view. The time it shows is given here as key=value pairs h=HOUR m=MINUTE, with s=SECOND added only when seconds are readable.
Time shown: h=7 m=1
